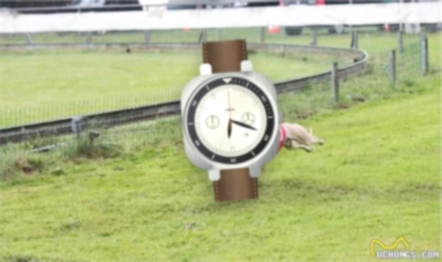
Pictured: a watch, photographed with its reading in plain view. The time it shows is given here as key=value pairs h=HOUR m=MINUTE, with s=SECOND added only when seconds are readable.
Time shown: h=6 m=19
